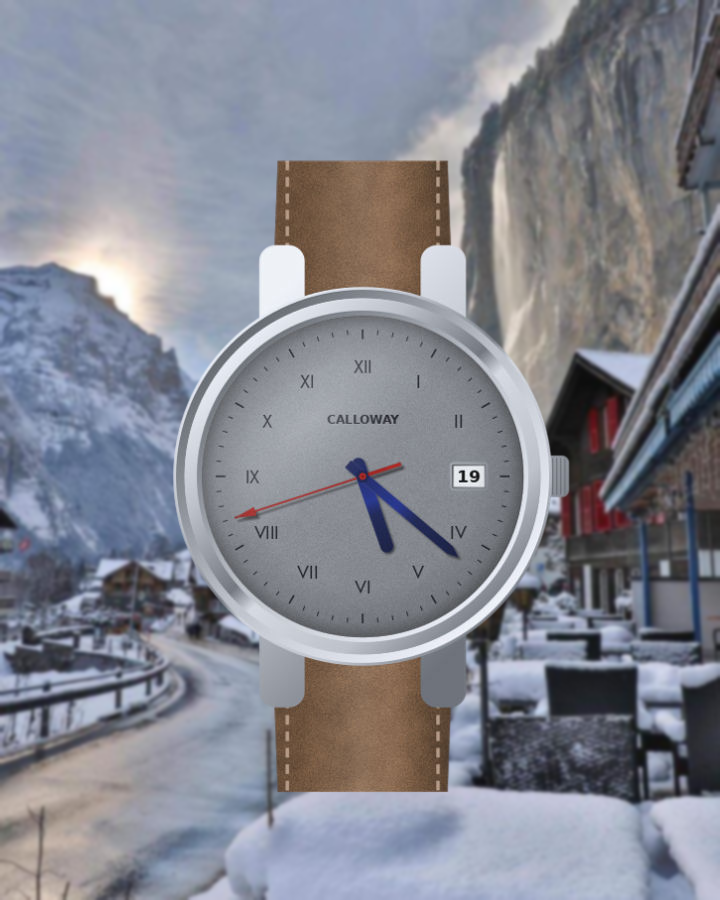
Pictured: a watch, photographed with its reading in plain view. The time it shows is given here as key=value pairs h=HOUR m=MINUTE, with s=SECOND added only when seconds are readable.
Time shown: h=5 m=21 s=42
